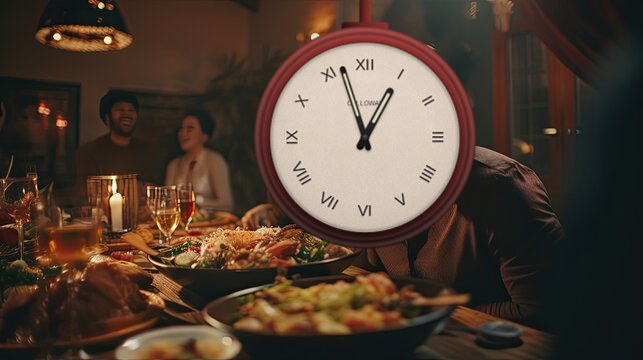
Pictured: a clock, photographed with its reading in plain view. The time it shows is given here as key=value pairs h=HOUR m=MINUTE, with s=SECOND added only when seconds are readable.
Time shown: h=12 m=57
